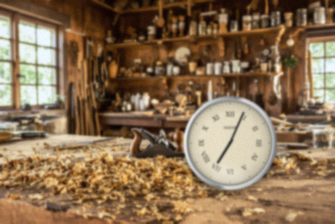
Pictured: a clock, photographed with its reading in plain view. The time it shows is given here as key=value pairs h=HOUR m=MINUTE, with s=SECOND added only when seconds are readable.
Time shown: h=7 m=4
